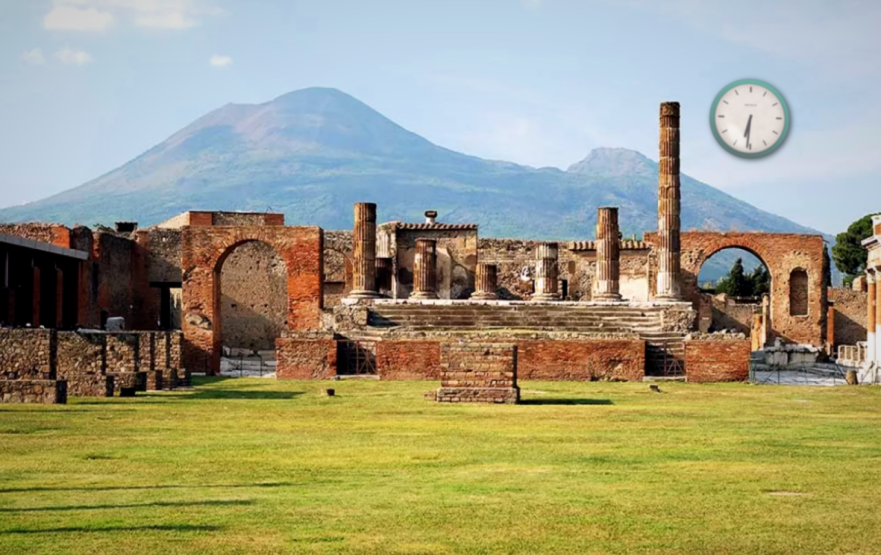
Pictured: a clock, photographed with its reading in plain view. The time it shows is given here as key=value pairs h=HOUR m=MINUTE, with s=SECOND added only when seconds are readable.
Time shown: h=6 m=31
